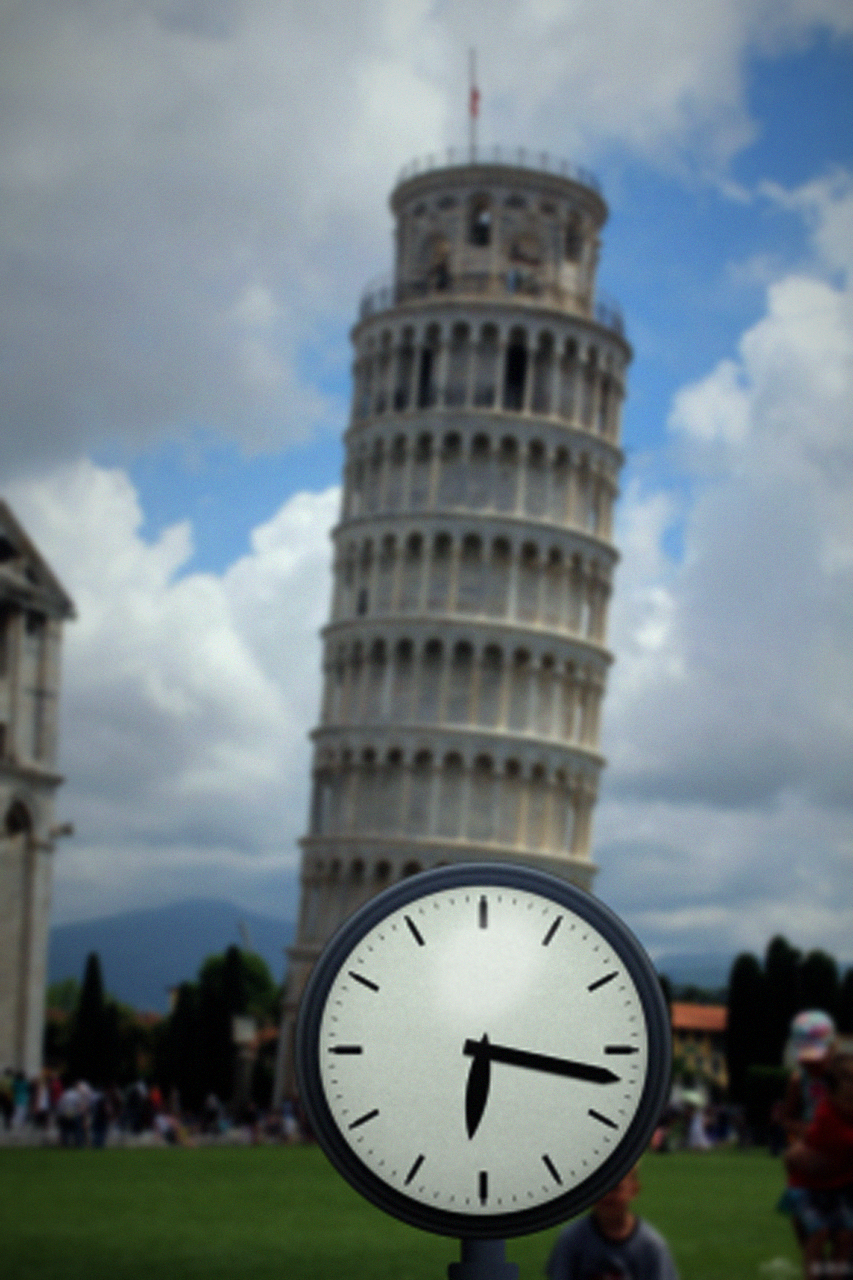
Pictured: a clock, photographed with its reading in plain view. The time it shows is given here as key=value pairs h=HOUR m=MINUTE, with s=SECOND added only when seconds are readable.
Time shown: h=6 m=17
